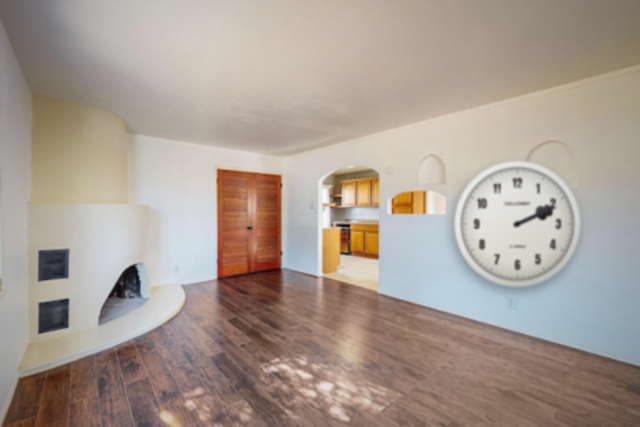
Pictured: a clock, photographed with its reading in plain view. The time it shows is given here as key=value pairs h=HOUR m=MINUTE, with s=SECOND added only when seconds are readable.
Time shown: h=2 m=11
